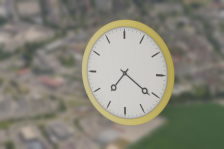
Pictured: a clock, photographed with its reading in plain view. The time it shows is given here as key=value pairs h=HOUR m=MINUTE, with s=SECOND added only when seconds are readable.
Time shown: h=7 m=21
